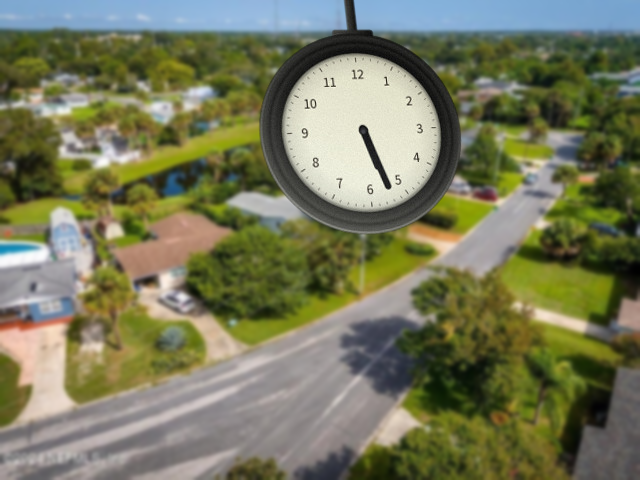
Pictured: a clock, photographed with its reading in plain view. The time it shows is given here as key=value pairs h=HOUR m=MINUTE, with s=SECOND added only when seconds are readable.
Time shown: h=5 m=27
